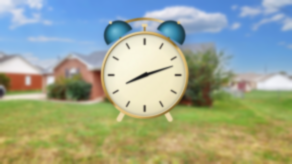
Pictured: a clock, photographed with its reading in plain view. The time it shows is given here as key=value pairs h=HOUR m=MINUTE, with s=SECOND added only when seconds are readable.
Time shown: h=8 m=12
